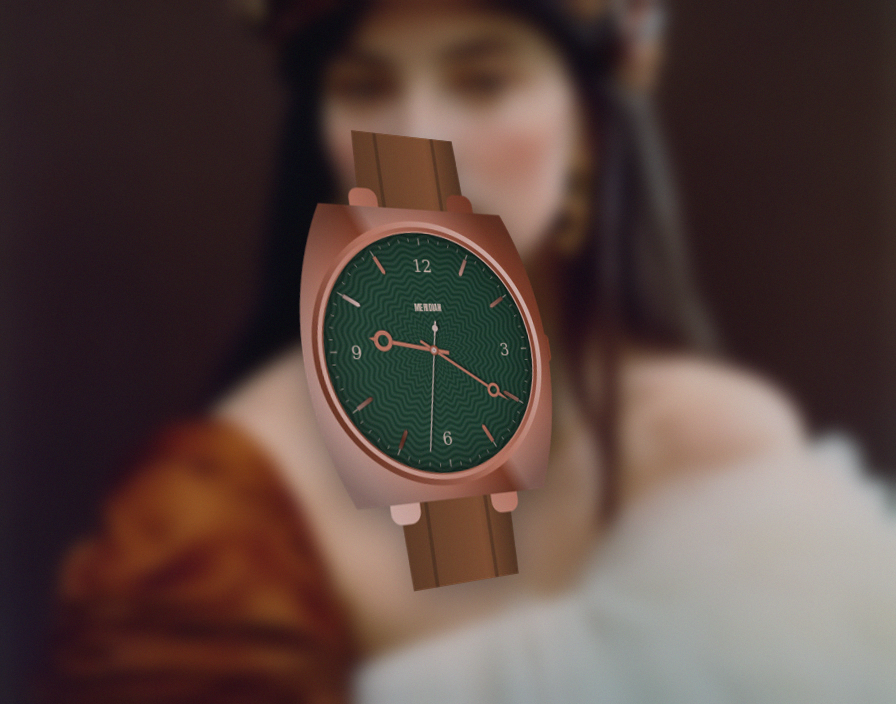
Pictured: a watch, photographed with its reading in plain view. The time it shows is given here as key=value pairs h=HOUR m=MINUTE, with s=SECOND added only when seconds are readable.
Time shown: h=9 m=20 s=32
